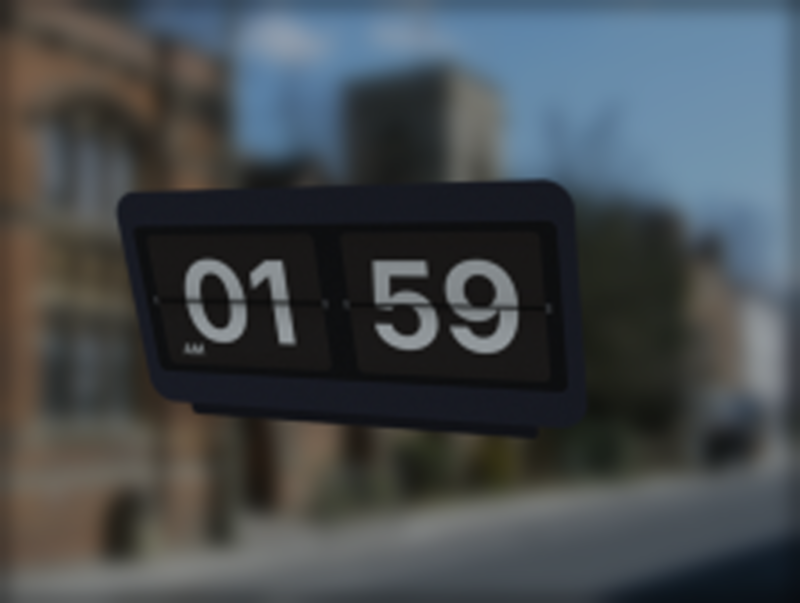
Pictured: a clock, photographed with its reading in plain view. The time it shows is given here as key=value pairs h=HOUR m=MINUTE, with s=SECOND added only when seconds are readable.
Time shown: h=1 m=59
